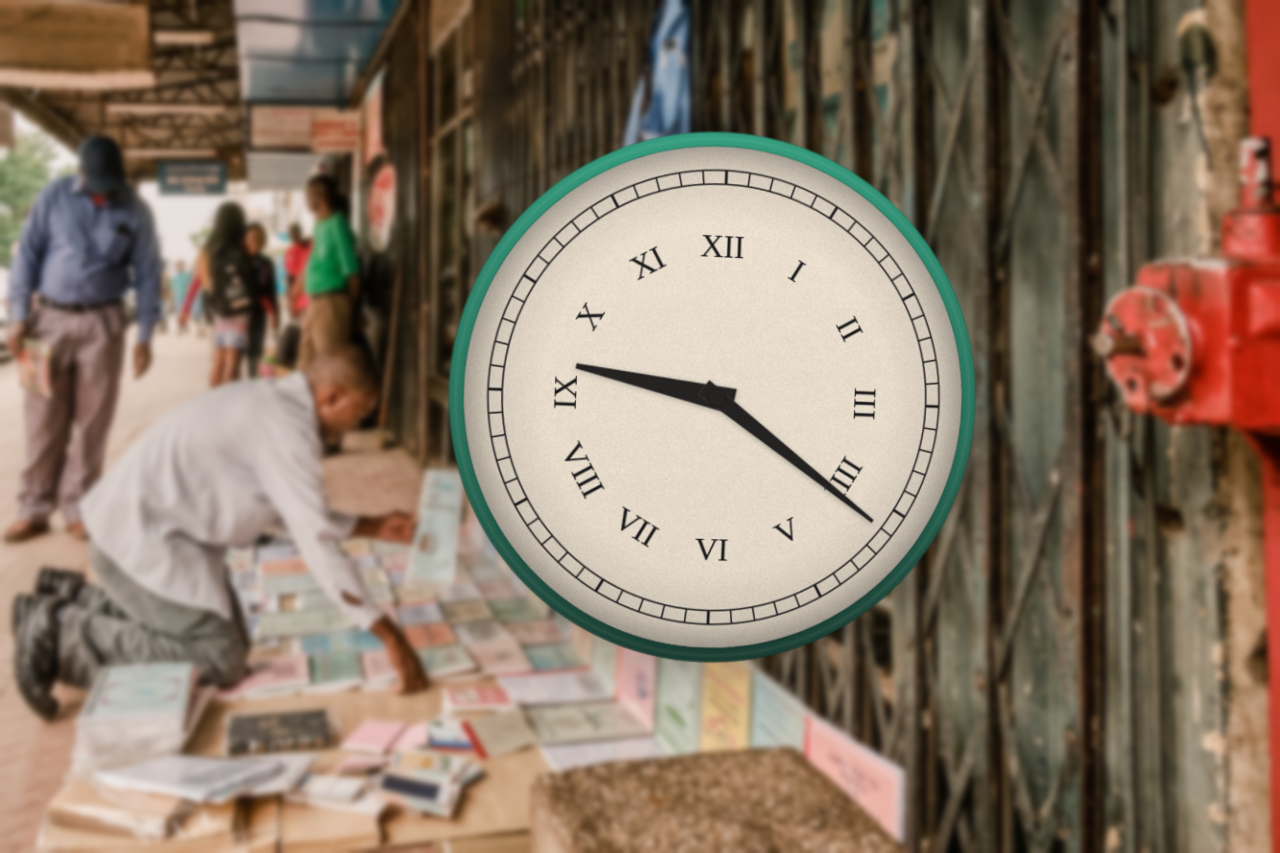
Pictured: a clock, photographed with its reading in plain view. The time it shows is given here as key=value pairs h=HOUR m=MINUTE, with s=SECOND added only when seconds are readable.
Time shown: h=9 m=21
